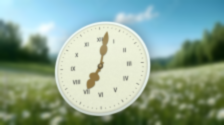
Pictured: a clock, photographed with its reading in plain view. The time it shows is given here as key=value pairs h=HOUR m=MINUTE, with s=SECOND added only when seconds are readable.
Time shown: h=7 m=2
